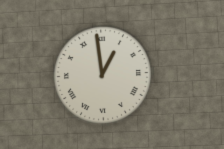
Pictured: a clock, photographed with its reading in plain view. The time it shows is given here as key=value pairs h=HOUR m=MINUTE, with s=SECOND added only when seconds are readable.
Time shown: h=12 m=59
